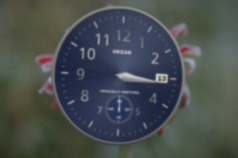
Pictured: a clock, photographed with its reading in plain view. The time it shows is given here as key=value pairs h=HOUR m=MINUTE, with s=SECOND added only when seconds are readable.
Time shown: h=3 m=16
